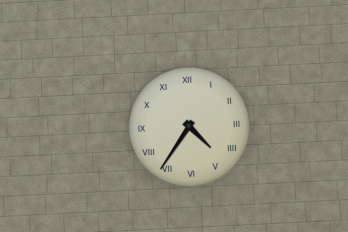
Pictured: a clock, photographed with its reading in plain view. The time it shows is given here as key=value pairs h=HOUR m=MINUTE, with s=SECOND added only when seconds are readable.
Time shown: h=4 m=36
